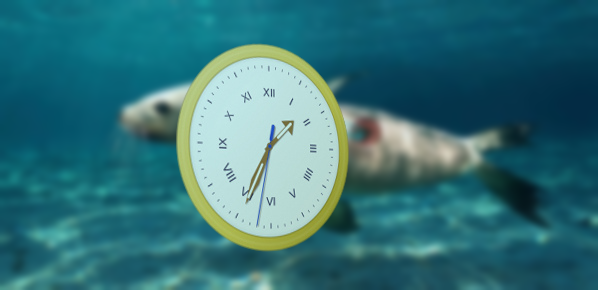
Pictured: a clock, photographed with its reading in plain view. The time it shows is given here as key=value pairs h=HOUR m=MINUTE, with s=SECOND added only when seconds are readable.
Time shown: h=1 m=34 s=32
